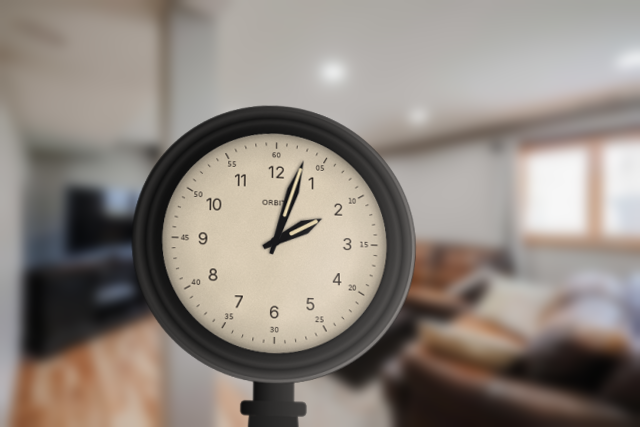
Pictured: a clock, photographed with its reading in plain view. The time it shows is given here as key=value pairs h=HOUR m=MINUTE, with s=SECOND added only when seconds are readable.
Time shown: h=2 m=3
